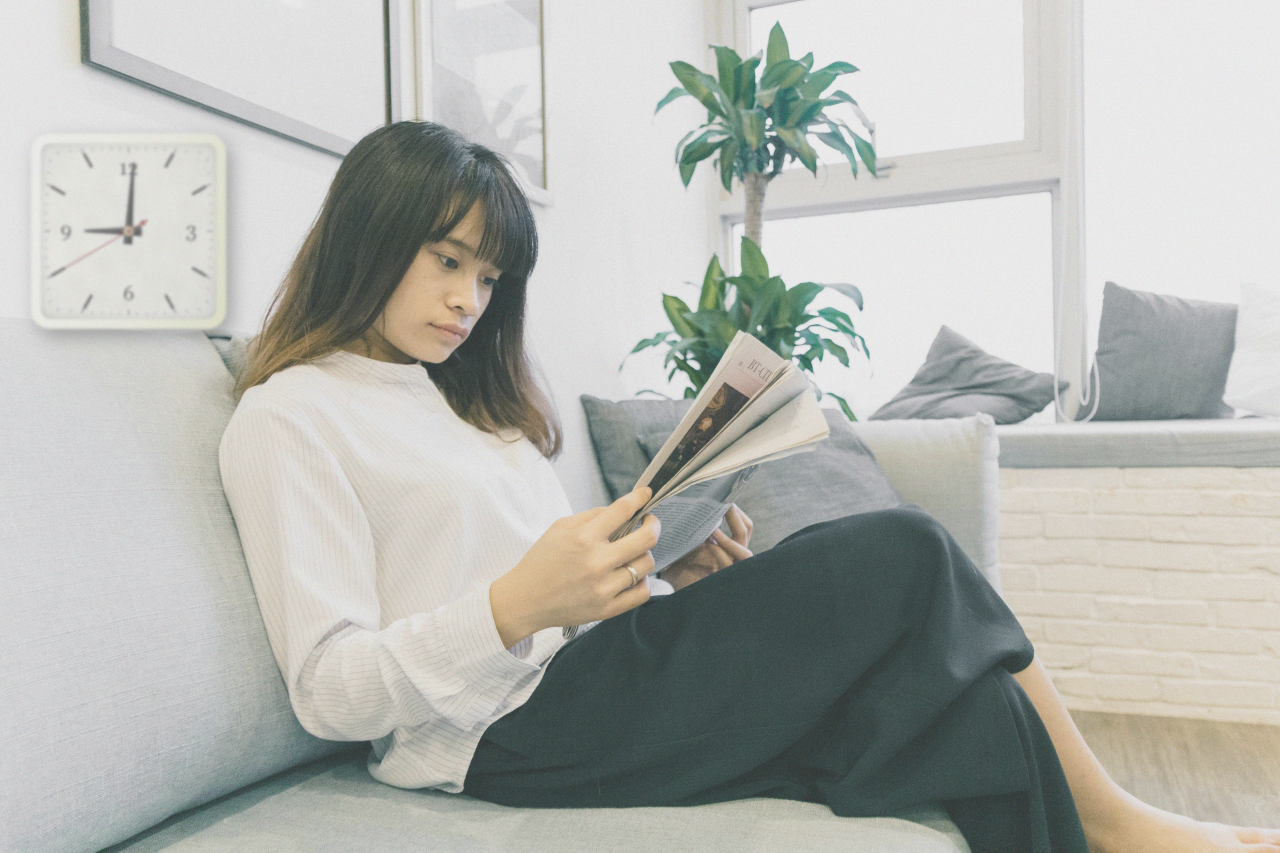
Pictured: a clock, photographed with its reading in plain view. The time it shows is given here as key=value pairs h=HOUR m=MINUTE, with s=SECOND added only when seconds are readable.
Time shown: h=9 m=0 s=40
